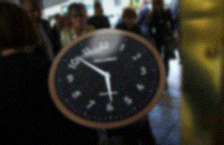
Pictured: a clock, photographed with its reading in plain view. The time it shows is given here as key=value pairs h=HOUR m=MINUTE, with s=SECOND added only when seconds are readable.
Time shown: h=5 m=52
